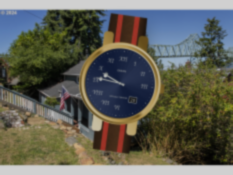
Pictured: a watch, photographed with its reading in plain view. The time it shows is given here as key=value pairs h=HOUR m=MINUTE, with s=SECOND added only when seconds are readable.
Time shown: h=9 m=46
